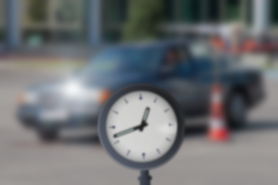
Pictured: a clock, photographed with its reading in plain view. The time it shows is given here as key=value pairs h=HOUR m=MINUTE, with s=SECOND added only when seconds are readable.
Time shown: h=12 m=42
